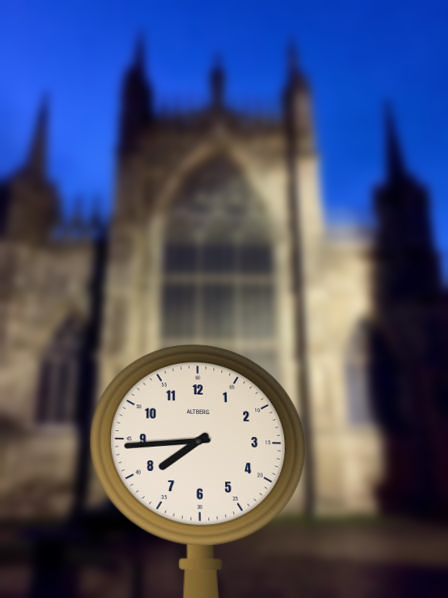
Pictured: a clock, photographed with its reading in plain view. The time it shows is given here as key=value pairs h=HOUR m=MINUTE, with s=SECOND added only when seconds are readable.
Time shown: h=7 m=44
